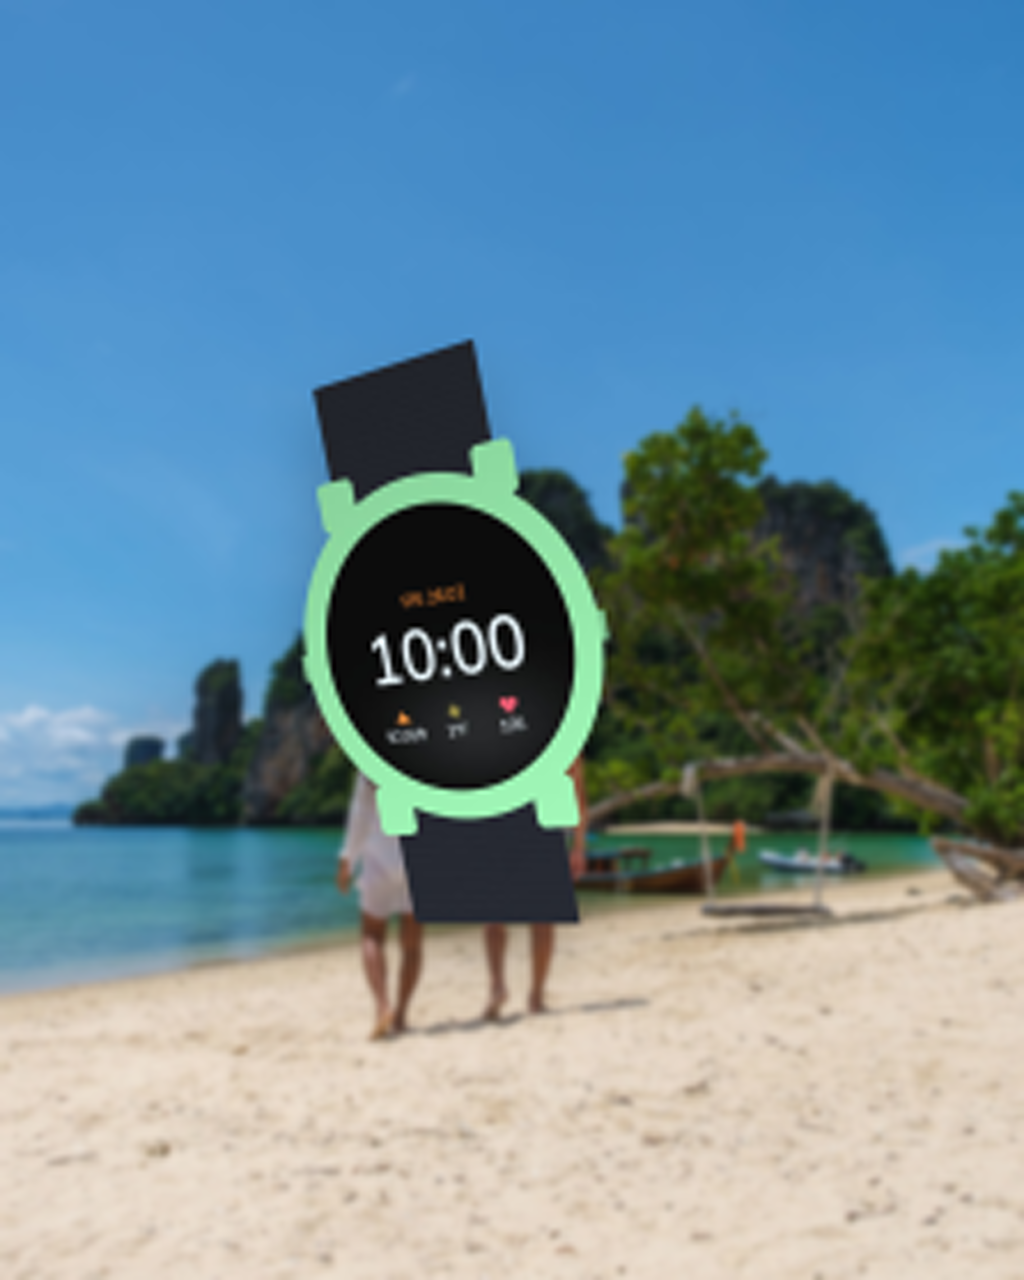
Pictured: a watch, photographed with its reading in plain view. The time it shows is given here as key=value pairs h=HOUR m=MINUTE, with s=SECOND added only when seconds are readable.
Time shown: h=10 m=0
